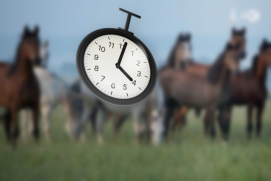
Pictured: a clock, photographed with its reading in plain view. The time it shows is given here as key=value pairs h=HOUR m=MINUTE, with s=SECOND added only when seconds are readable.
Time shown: h=4 m=1
